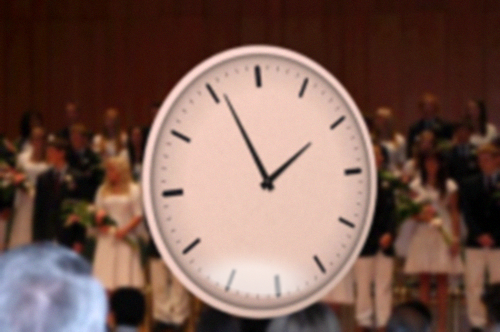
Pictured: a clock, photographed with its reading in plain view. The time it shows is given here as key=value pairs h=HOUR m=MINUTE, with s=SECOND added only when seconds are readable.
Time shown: h=1 m=56
